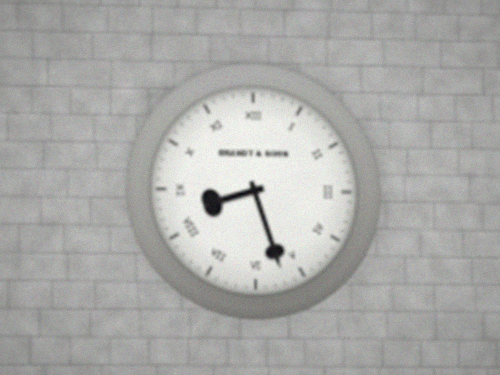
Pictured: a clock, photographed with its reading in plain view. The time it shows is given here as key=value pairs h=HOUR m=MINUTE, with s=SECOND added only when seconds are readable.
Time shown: h=8 m=27
